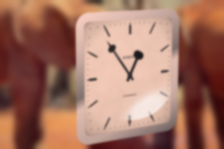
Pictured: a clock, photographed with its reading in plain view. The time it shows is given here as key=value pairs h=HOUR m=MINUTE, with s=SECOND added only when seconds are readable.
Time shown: h=12 m=54
